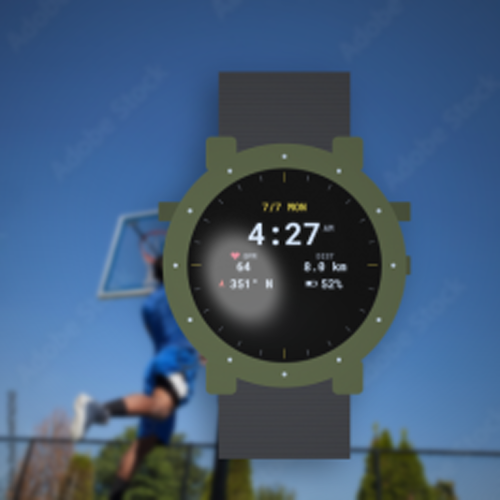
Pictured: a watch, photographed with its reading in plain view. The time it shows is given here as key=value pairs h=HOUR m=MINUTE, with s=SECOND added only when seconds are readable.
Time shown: h=4 m=27
